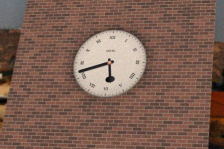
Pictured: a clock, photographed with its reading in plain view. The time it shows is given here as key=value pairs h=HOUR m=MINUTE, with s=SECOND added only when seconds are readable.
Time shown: h=5 m=42
